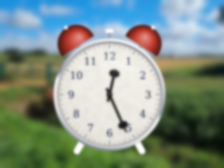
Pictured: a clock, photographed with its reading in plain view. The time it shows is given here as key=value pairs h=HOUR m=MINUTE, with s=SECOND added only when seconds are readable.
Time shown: h=12 m=26
